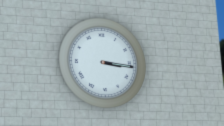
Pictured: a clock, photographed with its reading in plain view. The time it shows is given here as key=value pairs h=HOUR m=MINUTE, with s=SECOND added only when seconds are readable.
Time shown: h=3 m=16
